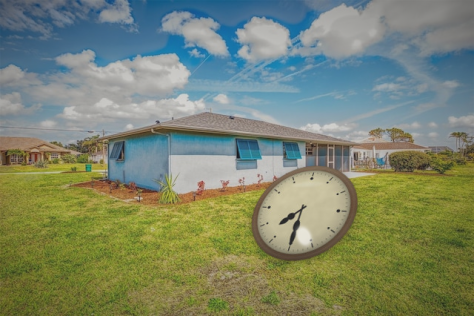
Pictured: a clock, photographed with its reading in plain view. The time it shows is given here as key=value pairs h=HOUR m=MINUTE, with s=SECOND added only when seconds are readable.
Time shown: h=7 m=30
